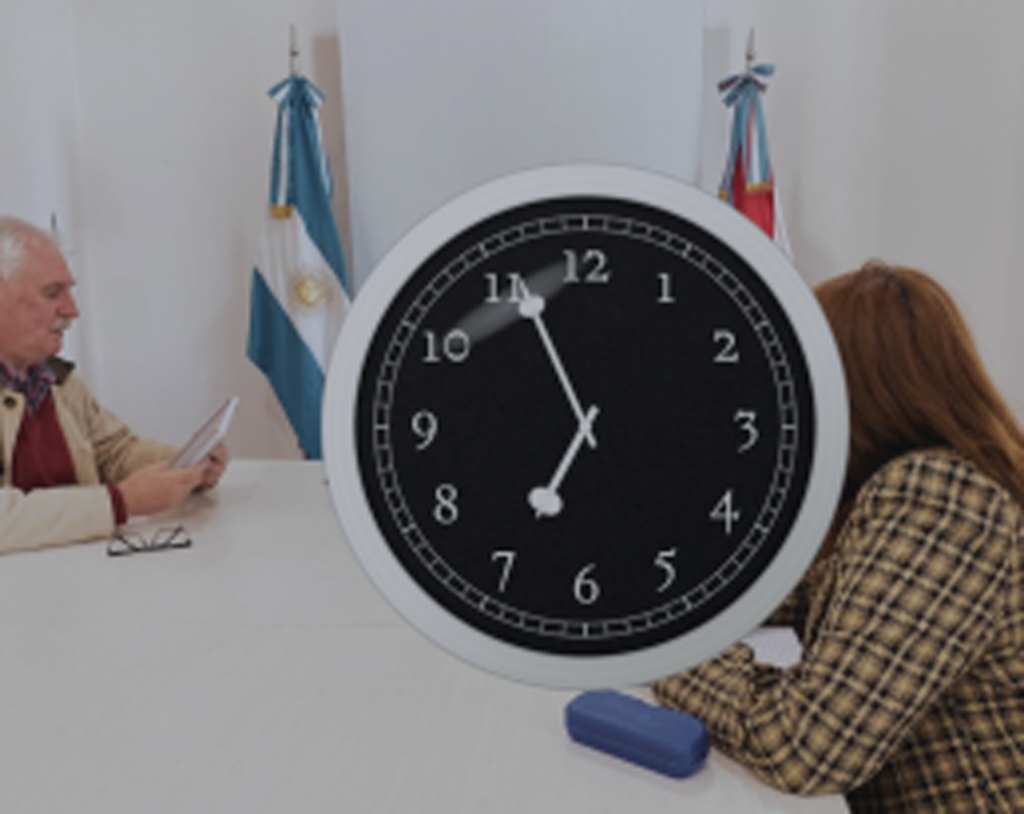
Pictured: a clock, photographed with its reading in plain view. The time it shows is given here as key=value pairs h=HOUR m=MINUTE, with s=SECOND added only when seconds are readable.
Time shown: h=6 m=56
